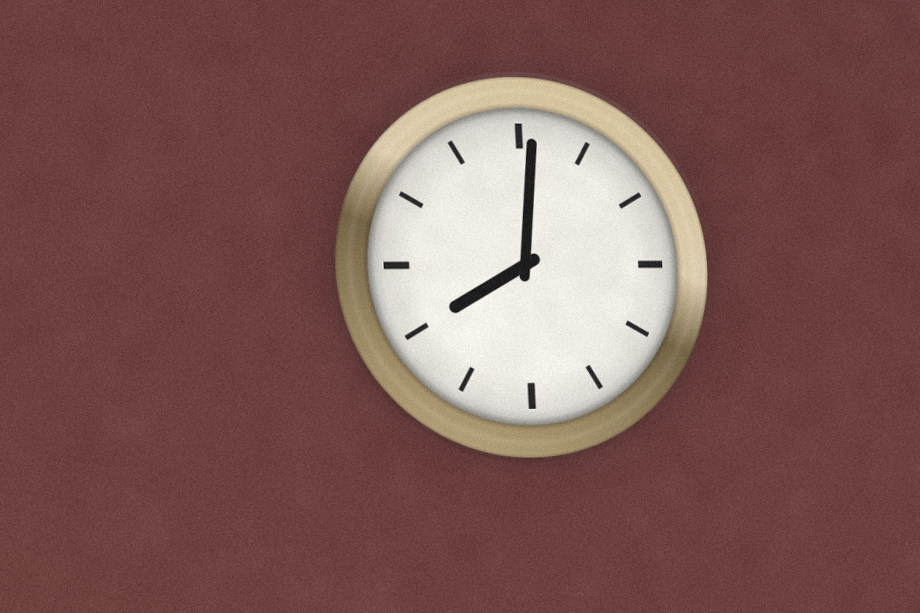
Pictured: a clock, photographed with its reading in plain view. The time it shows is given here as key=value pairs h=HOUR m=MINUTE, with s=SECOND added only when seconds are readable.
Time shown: h=8 m=1
